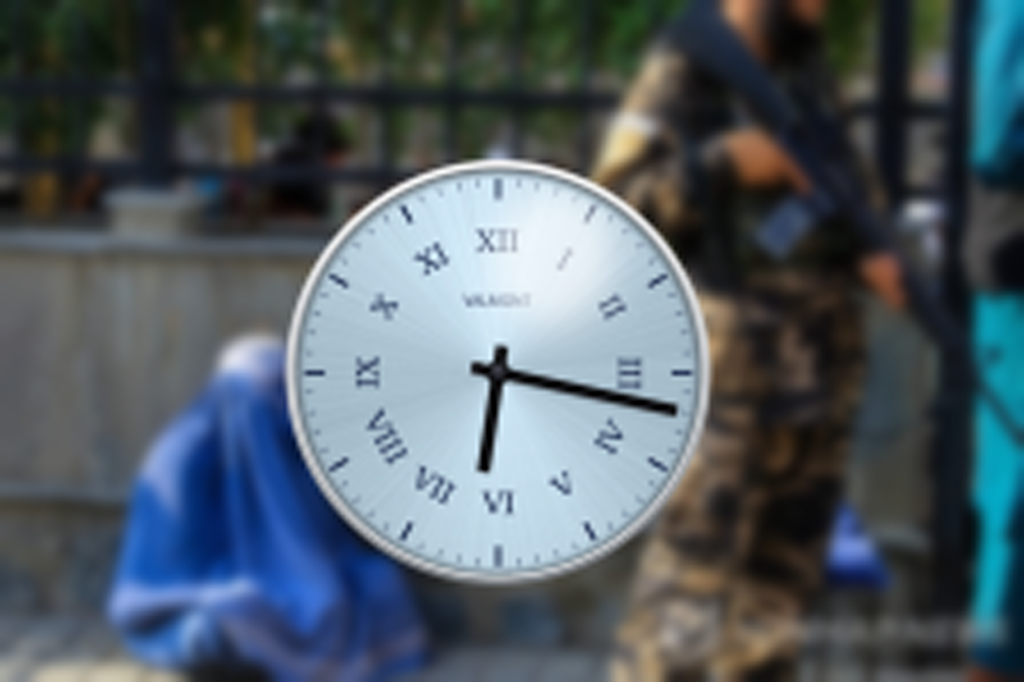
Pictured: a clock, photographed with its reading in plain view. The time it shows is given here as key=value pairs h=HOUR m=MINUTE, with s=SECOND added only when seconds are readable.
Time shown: h=6 m=17
